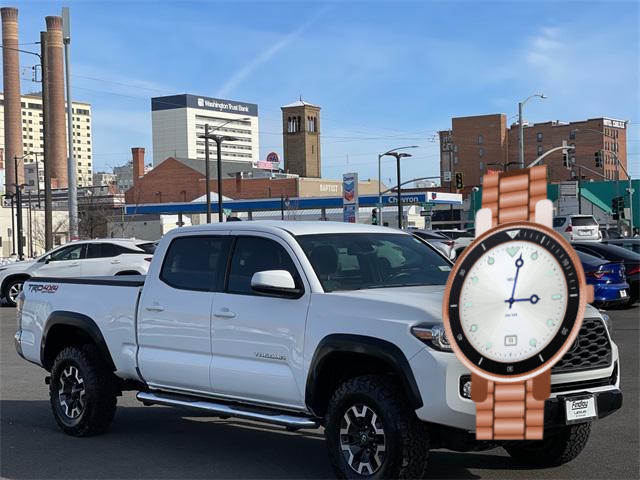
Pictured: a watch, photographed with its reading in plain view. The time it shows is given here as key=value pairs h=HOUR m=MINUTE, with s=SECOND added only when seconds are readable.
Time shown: h=3 m=2
